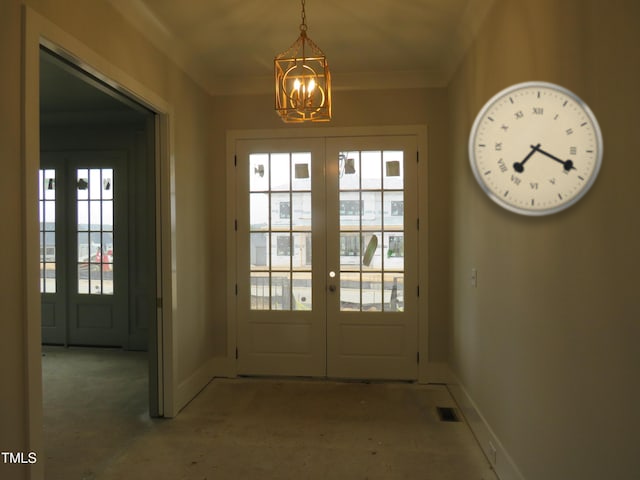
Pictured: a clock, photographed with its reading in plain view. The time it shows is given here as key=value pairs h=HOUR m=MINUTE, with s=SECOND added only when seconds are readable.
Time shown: h=7 m=19
